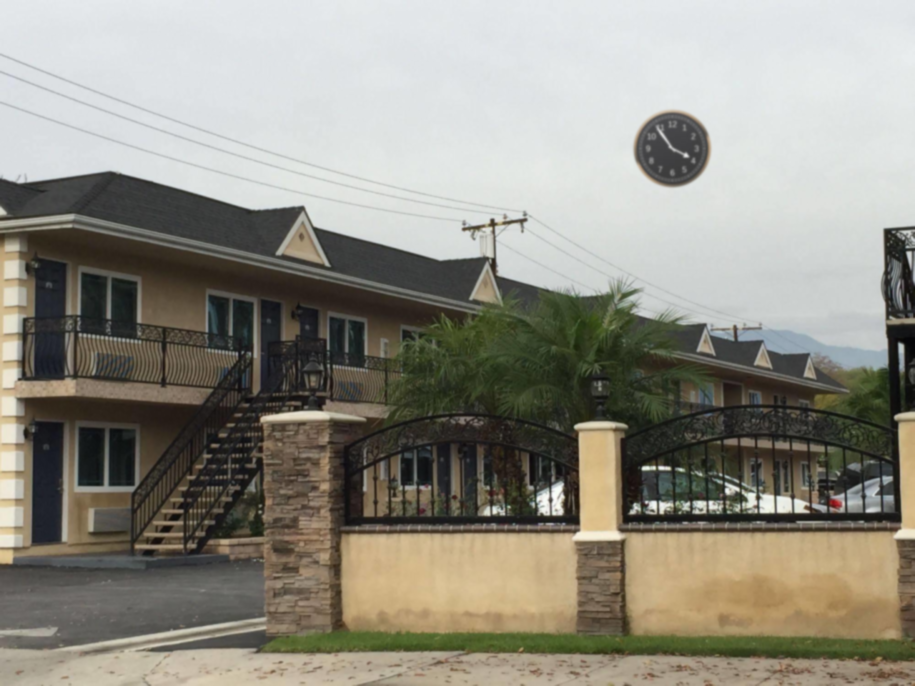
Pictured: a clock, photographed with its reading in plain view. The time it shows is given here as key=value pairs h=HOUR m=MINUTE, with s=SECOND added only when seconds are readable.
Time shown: h=3 m=54
